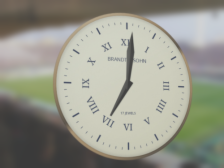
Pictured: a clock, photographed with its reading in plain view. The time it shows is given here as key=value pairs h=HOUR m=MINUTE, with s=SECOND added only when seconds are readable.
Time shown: h=7 m=1
